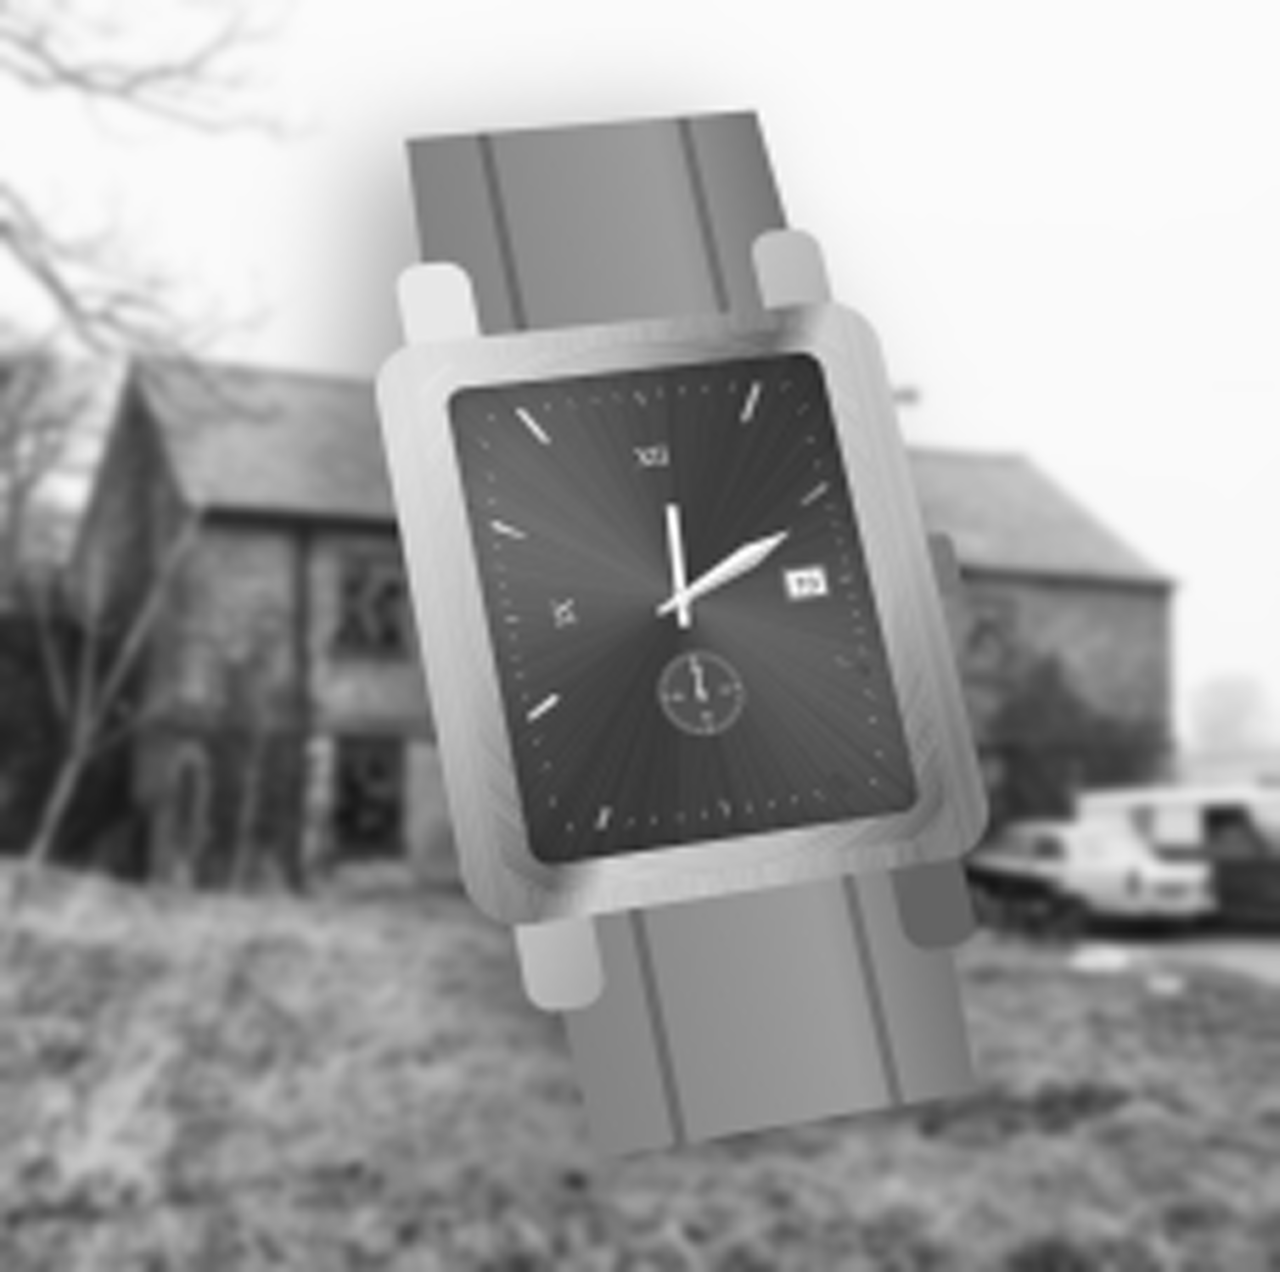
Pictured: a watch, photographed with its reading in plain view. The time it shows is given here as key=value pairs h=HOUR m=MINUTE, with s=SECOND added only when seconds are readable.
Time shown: h=12 m=11
